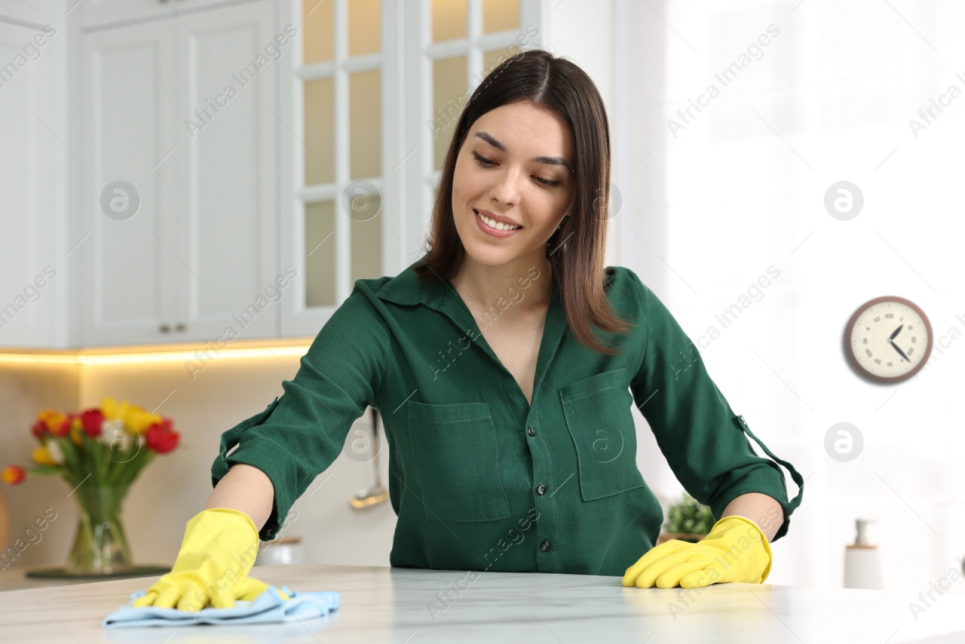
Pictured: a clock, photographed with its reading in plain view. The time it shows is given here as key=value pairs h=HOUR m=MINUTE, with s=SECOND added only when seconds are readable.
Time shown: h=1 m=23
